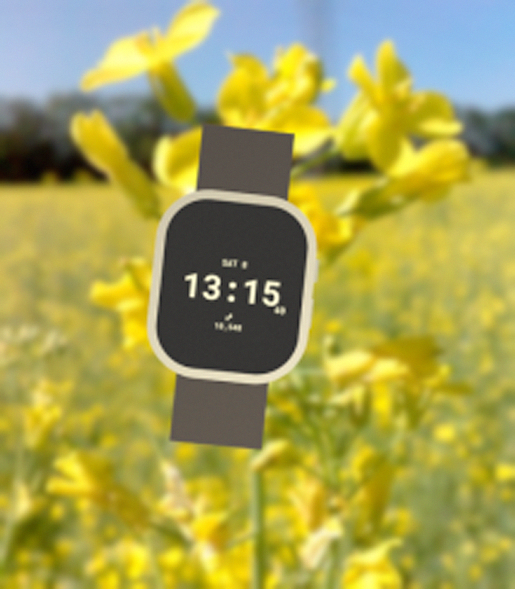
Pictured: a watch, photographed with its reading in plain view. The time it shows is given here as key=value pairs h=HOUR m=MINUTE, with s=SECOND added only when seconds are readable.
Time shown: h=13 m=15
